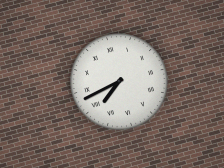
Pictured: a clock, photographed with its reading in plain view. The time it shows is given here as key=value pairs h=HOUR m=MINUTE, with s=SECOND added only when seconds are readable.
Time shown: h=7 m=43
